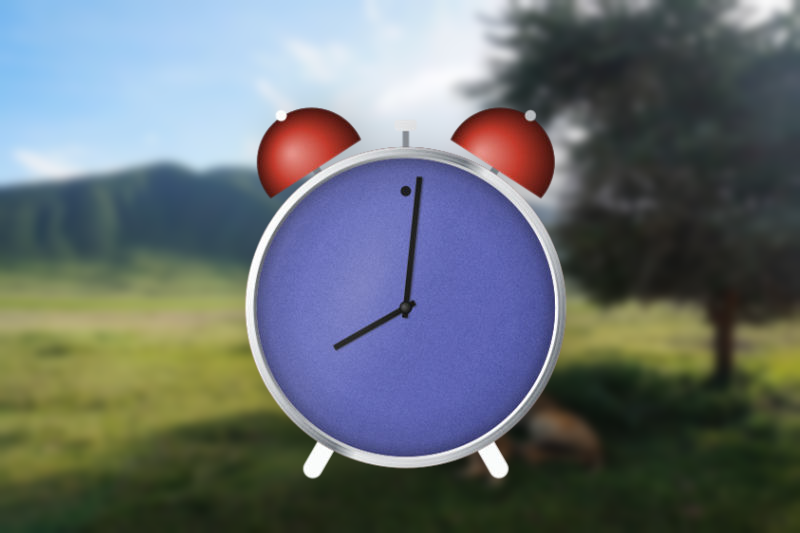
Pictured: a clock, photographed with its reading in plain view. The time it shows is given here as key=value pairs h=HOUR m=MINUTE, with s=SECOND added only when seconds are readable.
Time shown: h=8 m=1
